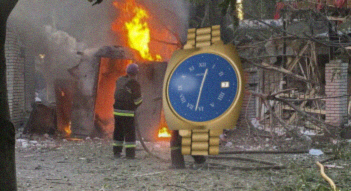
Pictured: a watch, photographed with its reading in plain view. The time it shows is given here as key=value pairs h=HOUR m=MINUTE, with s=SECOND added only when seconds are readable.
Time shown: h=12 m=32
